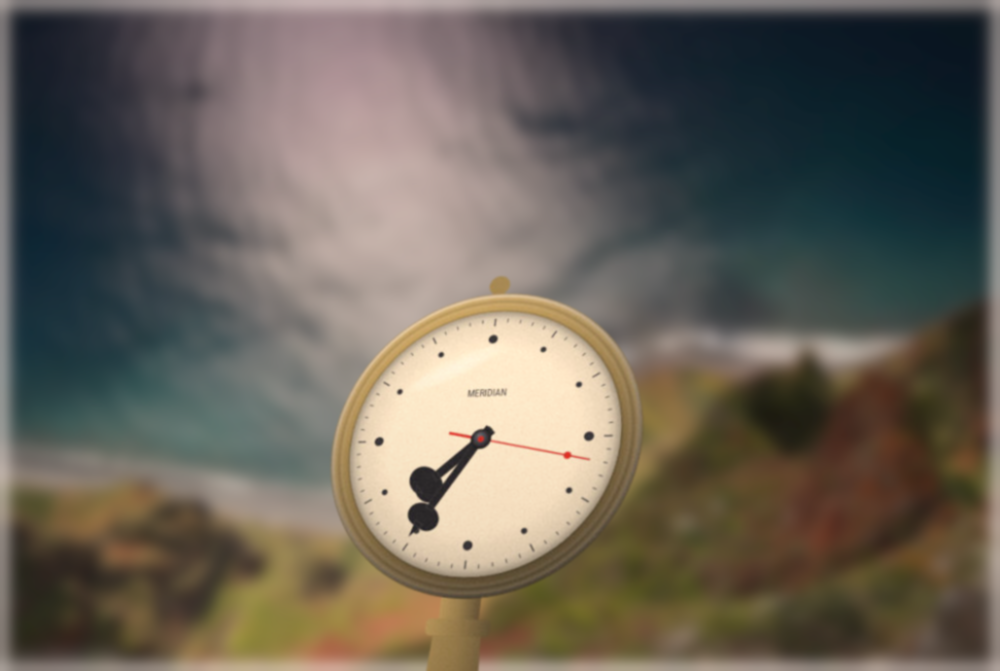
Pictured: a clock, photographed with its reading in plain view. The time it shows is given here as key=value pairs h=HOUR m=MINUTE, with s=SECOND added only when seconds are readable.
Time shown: h=7 m=35 s=17
